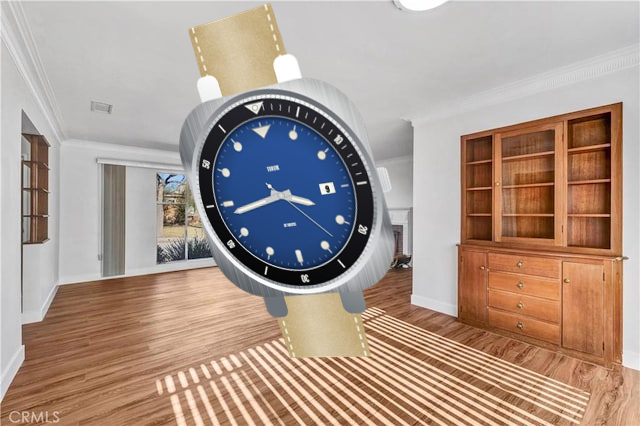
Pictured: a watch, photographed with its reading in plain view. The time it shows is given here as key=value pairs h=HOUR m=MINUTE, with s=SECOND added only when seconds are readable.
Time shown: h=3 m=43 s=23
